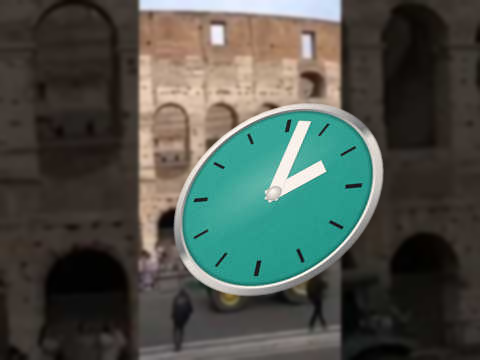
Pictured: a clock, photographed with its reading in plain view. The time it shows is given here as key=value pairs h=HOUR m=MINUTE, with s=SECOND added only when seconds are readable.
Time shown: h=2 m=2
